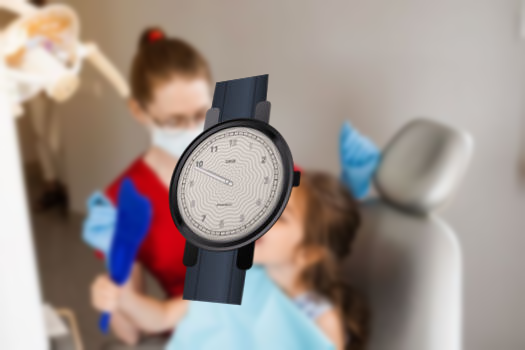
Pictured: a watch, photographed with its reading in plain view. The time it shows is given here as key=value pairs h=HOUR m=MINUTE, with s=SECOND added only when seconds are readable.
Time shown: h=9 m=49
